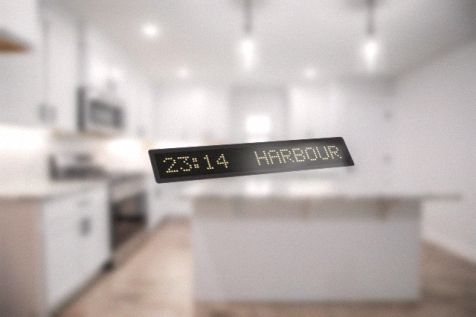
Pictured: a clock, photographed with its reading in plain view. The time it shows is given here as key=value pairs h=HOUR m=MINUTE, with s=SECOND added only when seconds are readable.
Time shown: h=23 m=14
